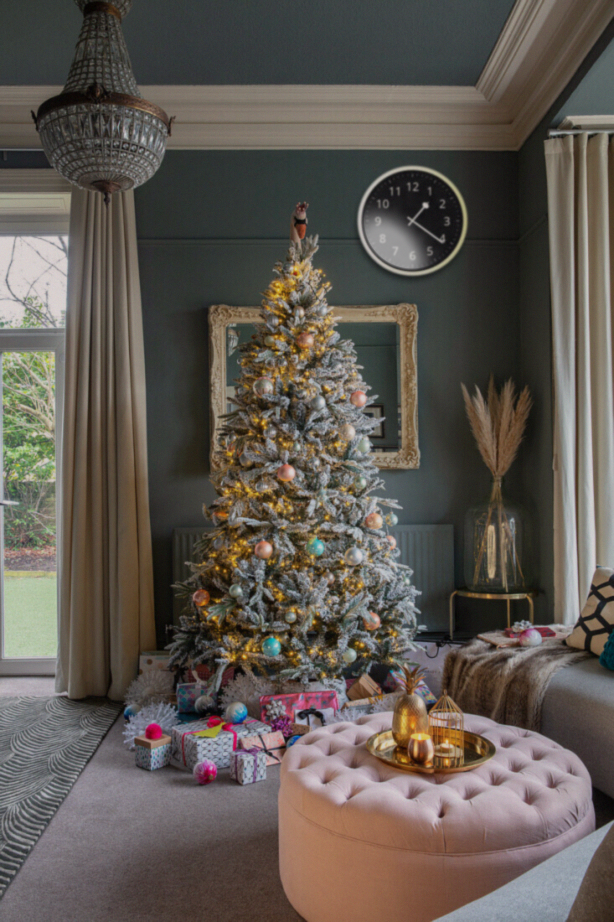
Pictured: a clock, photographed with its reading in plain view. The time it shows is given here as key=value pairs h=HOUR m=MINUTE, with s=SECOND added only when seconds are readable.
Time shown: h=1 m=21
